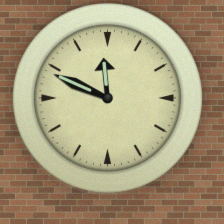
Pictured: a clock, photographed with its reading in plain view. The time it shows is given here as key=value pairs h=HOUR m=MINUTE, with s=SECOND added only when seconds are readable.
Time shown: h=11 m=49
